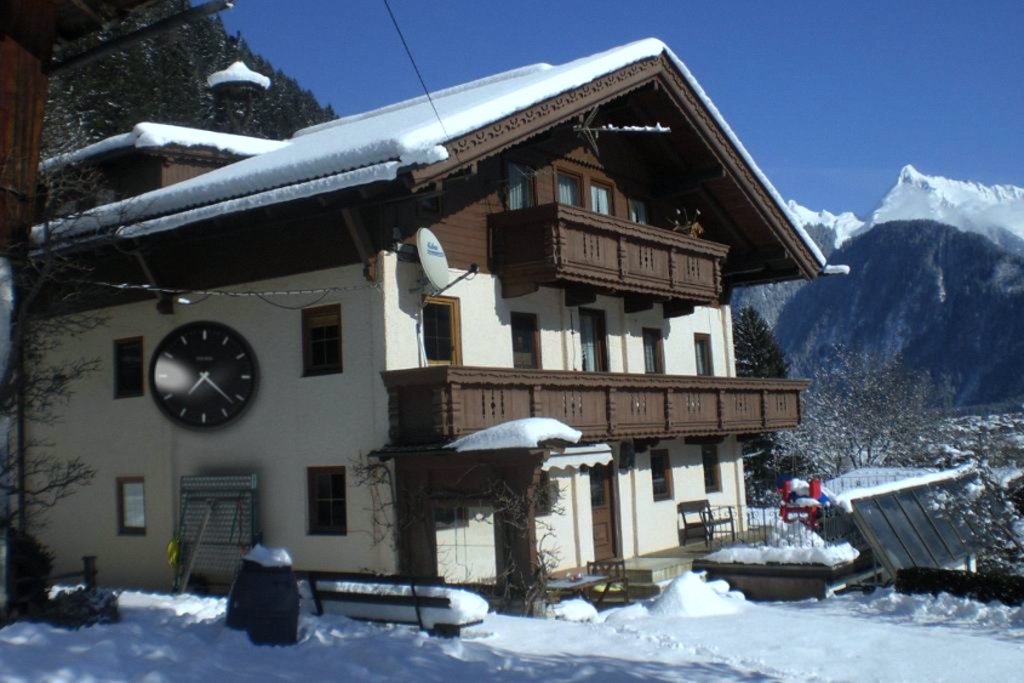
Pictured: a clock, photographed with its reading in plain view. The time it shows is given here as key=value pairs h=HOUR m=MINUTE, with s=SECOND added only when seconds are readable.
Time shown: h=7 m=22
